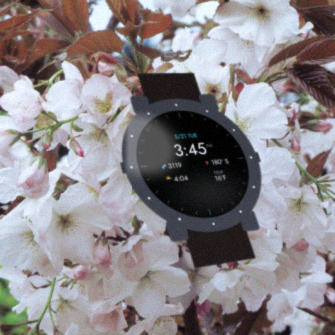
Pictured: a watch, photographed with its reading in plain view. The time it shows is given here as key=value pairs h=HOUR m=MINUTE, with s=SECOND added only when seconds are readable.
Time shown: h=3 m=45
